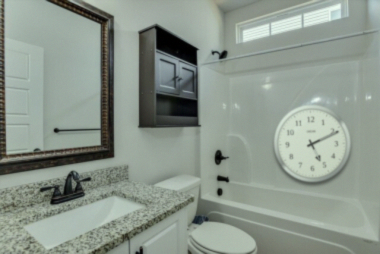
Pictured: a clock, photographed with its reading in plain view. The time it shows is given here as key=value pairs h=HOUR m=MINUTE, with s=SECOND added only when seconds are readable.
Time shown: h=5 m=11
